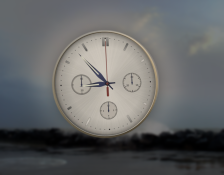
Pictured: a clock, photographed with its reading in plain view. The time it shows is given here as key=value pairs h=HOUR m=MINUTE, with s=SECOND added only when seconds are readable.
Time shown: h=8 m=53
